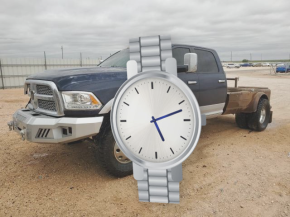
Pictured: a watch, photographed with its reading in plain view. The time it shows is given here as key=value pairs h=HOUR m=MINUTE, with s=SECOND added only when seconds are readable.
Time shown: h=5 m=12
